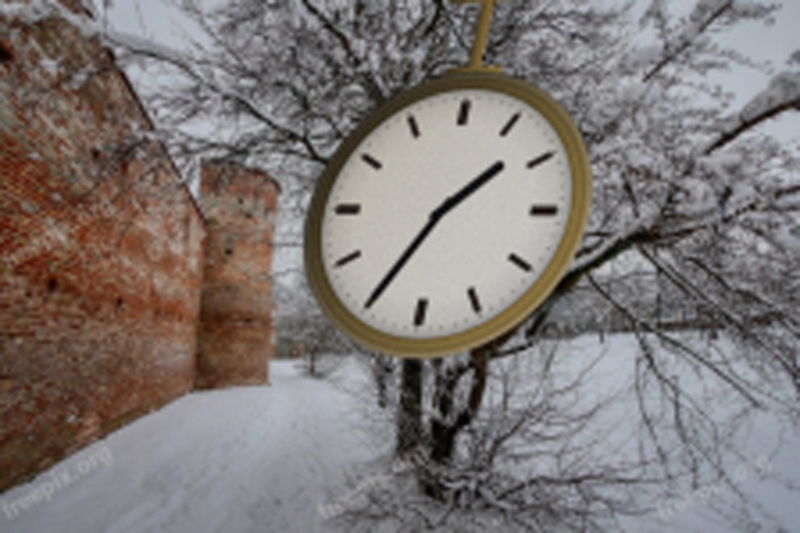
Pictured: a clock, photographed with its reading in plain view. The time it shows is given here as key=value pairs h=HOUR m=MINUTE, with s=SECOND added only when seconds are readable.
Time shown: h=1 m=35
